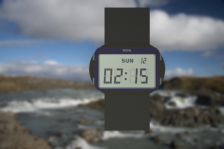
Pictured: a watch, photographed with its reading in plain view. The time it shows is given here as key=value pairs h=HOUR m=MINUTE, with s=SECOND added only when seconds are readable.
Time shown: h=2 m=15
